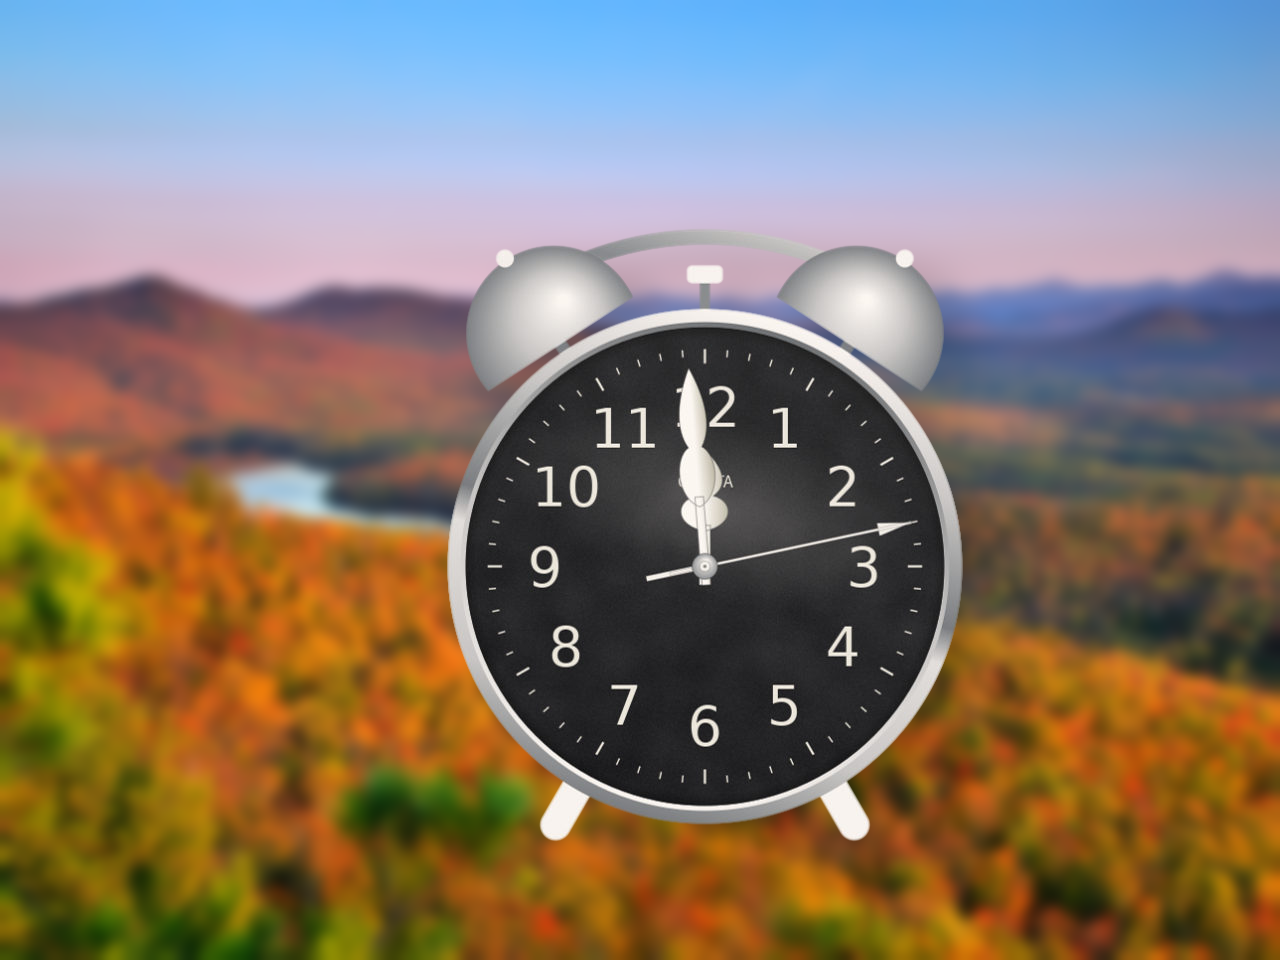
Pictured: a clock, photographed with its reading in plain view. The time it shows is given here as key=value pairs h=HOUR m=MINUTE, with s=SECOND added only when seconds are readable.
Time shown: h=11 m=59 s=13
